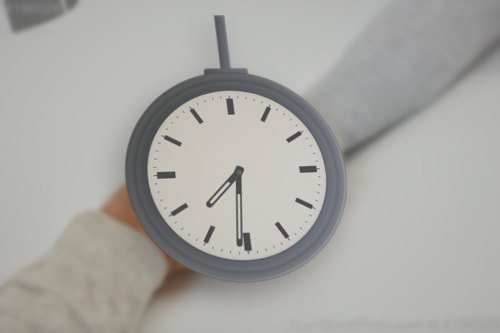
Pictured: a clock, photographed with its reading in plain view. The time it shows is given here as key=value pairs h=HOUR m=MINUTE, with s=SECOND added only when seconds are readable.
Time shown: h=7 m=31
